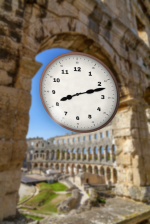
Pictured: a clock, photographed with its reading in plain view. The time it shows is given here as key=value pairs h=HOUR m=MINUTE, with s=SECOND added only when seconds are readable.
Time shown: h=8 m=12
